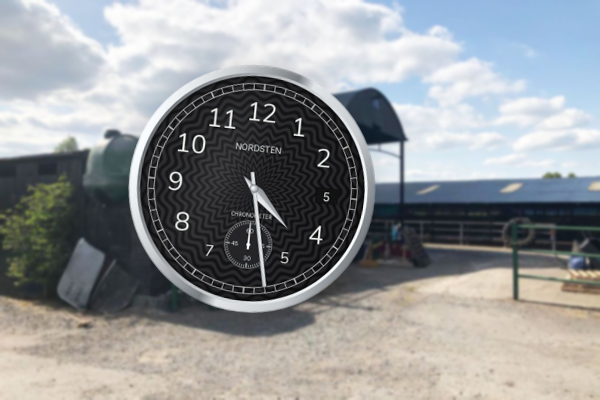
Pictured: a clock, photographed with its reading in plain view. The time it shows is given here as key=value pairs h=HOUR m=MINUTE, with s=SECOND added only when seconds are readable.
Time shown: h=4 m=28
